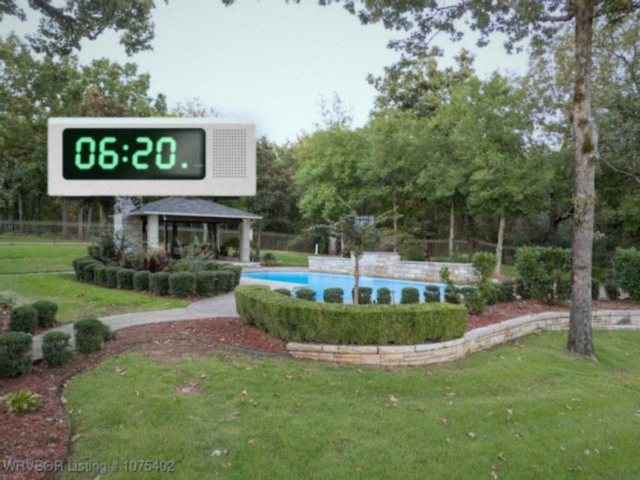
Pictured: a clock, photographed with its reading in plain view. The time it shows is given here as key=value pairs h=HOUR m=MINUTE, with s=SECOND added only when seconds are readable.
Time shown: h=6 m=20
